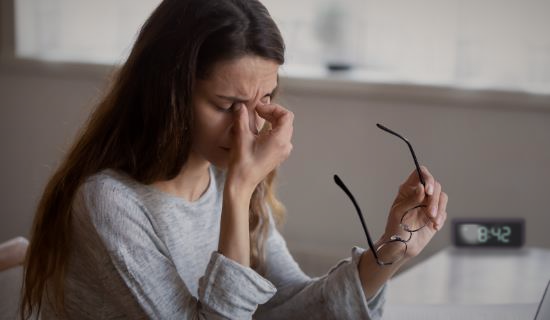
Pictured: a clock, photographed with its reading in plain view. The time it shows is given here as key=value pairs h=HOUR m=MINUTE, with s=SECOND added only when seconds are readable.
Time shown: h=8 m=42
